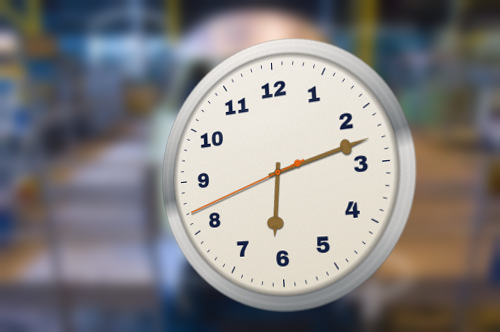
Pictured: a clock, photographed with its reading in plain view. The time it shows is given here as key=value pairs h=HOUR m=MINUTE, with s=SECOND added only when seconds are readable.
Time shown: h=6 m=12 s=42
